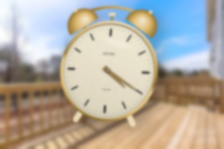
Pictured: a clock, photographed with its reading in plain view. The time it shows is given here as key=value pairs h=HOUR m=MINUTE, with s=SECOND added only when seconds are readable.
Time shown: h=4 m=20
